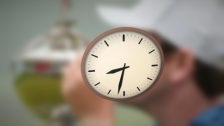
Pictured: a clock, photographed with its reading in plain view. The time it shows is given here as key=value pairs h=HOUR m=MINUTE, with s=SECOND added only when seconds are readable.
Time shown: h=8 m=32
